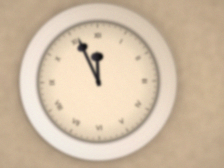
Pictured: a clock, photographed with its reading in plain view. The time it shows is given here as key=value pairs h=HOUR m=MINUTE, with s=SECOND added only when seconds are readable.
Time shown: h=11 m=56
